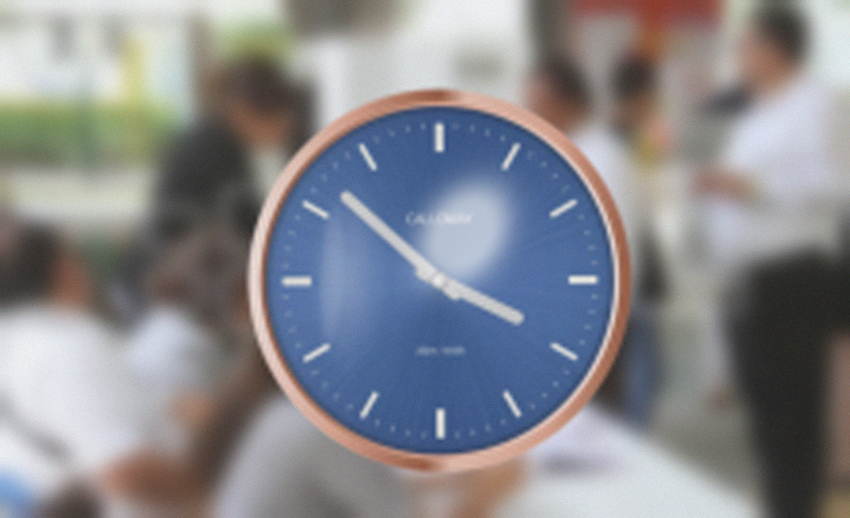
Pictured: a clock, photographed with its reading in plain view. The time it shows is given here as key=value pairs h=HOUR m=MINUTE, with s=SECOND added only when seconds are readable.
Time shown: h=3 m=52
